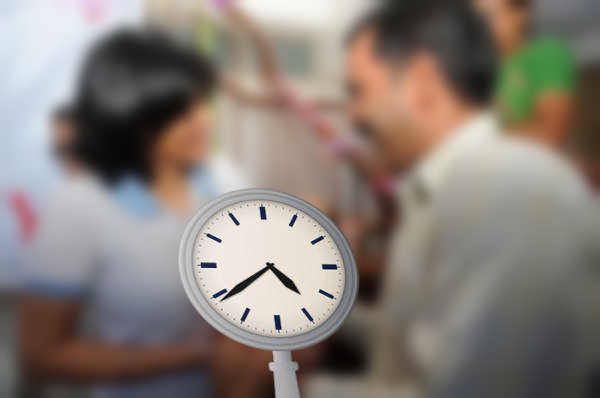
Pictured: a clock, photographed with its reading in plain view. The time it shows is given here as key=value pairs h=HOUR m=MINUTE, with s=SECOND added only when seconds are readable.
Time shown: h=4 m=39
